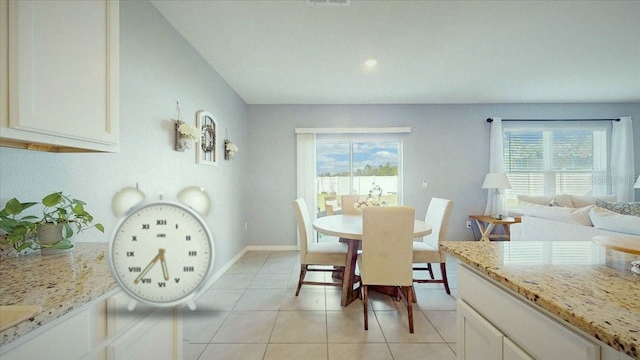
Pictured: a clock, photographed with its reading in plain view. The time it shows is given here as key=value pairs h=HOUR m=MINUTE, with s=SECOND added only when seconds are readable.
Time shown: h=5 m=37
